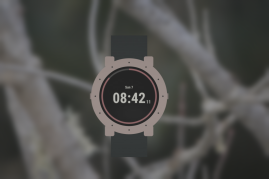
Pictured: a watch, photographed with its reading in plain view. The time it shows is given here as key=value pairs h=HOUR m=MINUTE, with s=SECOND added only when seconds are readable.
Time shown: h=8 m=42
